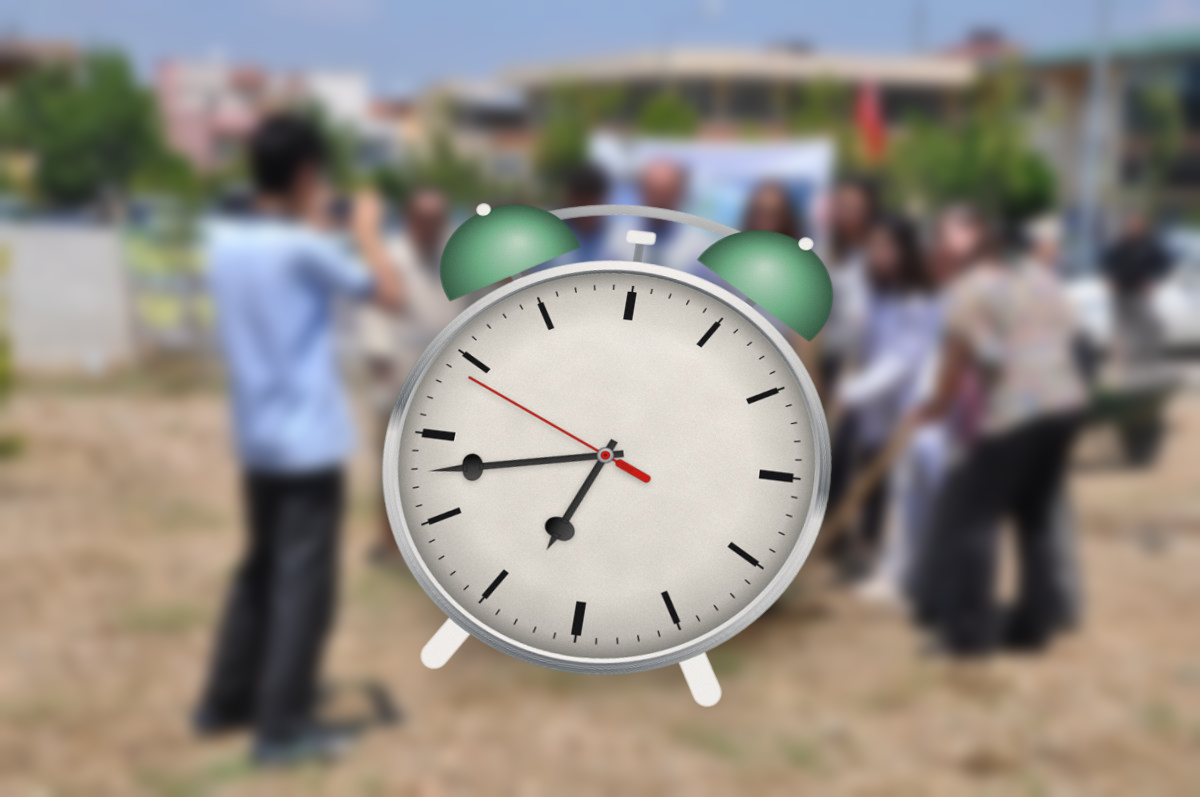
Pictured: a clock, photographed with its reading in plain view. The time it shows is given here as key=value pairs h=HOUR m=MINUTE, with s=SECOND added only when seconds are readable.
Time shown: h=6 m=42 s=49
